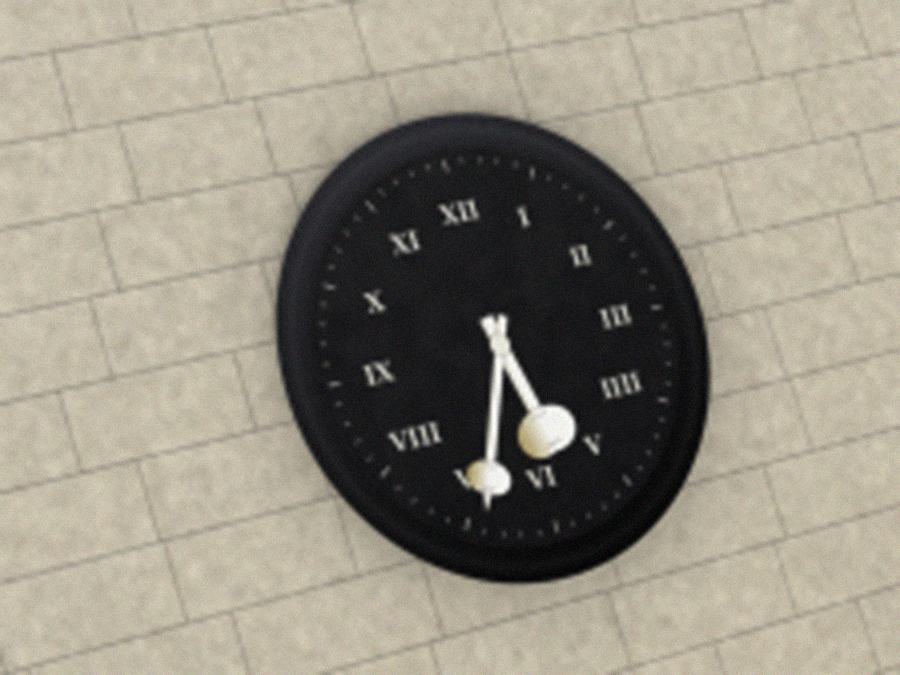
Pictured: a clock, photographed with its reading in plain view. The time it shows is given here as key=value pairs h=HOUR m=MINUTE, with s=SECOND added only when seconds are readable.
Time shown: h=5 m=34
